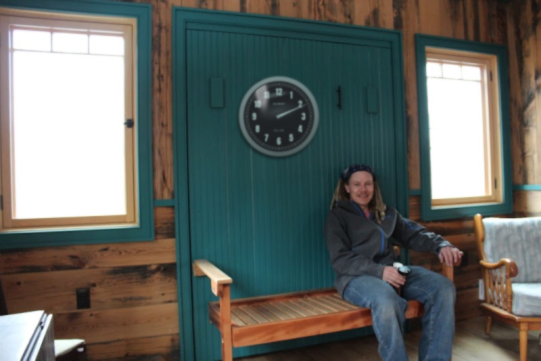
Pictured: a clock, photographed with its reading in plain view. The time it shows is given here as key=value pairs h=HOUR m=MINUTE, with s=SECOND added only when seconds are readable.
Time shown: h=2 m=11
